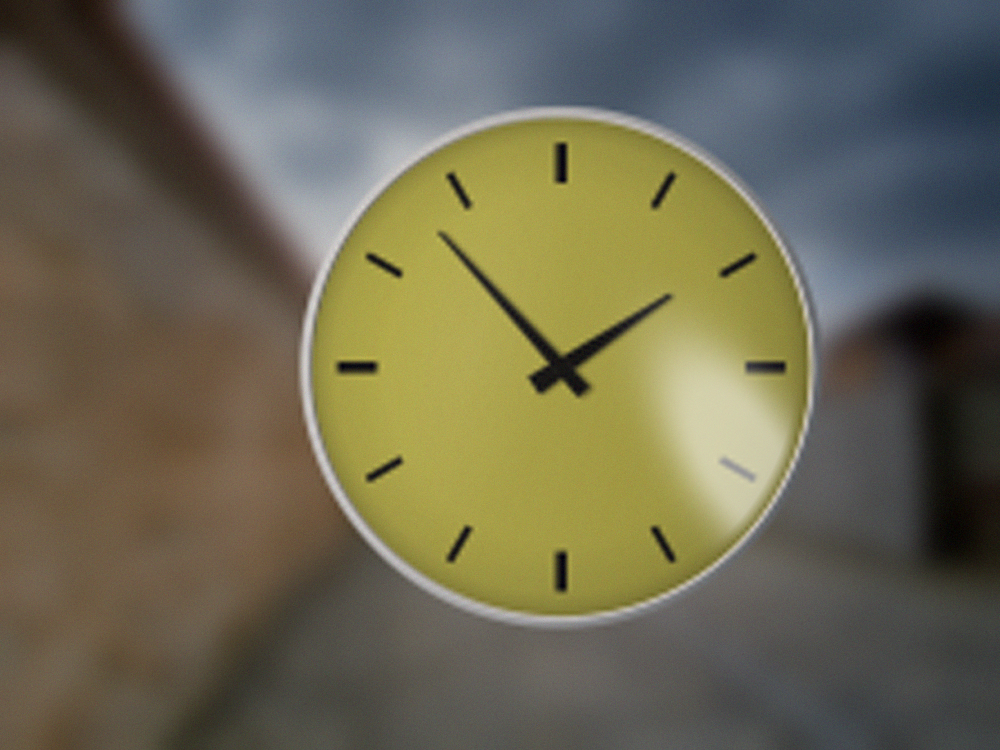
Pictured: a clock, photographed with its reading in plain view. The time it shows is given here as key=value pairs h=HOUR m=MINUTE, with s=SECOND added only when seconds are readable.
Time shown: h=1 m=53
